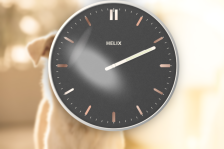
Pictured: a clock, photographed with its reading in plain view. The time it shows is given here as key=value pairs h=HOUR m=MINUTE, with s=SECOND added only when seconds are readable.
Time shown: h=2 m=11
